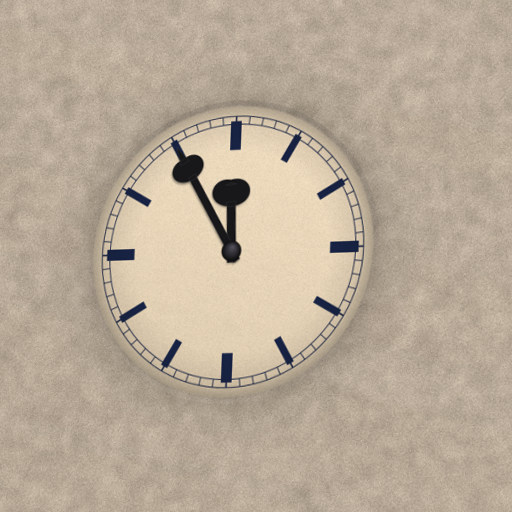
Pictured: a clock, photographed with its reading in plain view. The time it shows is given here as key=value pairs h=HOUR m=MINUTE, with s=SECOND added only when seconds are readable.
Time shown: h=11 m=55
